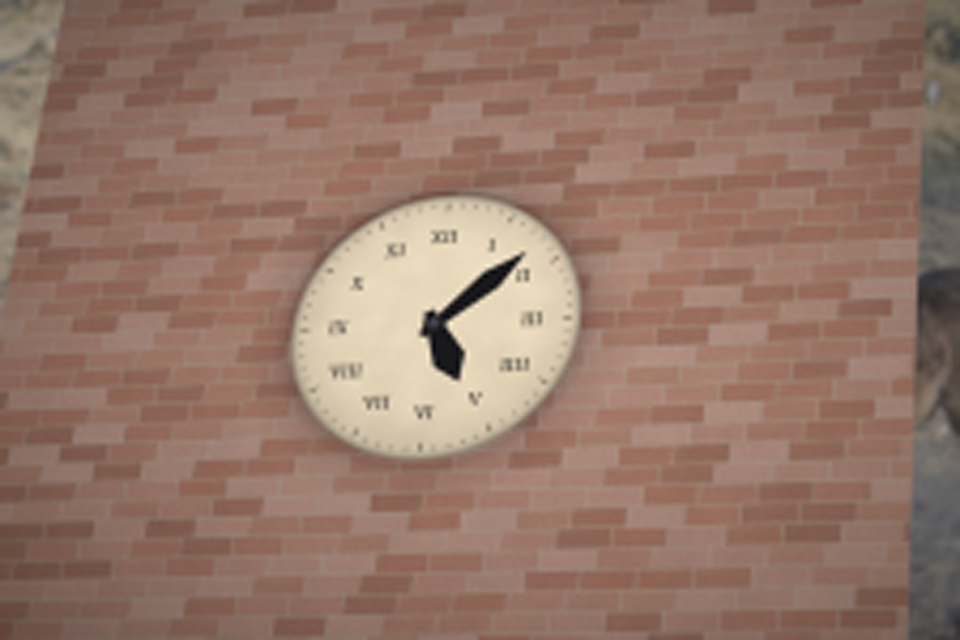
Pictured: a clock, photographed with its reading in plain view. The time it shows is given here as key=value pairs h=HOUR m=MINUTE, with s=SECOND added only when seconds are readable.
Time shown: h=5 m=8
